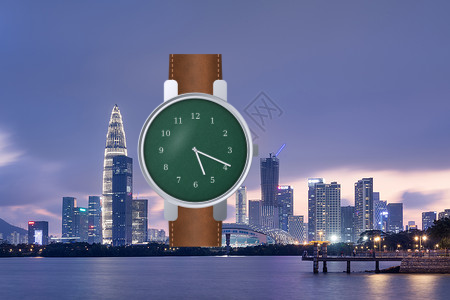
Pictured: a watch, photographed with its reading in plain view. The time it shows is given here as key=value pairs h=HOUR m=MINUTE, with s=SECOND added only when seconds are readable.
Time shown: h=5 m=19
